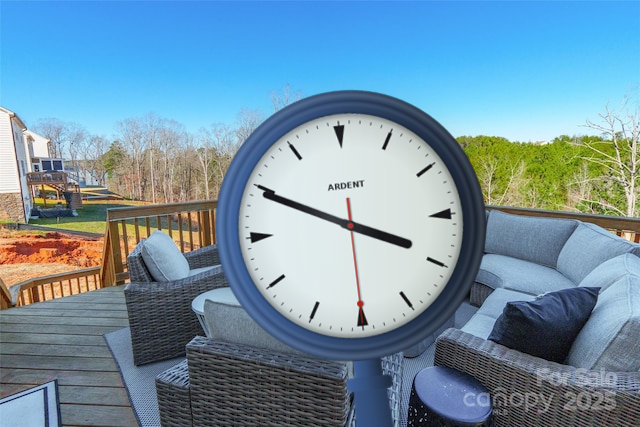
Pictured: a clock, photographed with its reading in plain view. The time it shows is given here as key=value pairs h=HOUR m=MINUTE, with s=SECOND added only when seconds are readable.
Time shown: h=3 m=49 s=30
